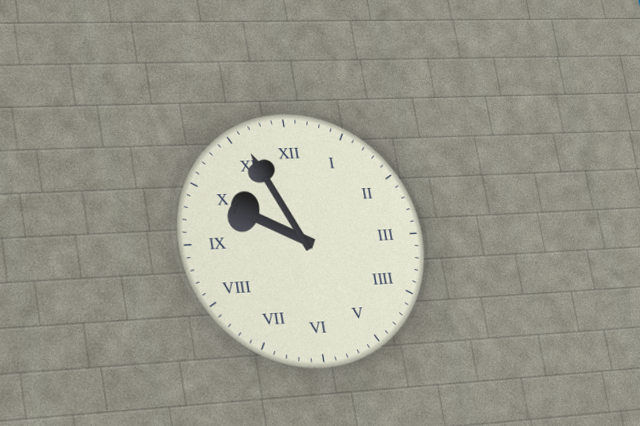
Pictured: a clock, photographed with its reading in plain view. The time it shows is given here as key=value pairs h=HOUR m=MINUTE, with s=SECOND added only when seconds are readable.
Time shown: h=9 m=56
